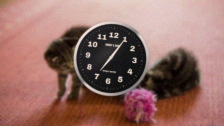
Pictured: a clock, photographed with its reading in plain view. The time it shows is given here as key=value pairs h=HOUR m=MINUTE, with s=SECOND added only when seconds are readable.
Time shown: h=7 m=5
